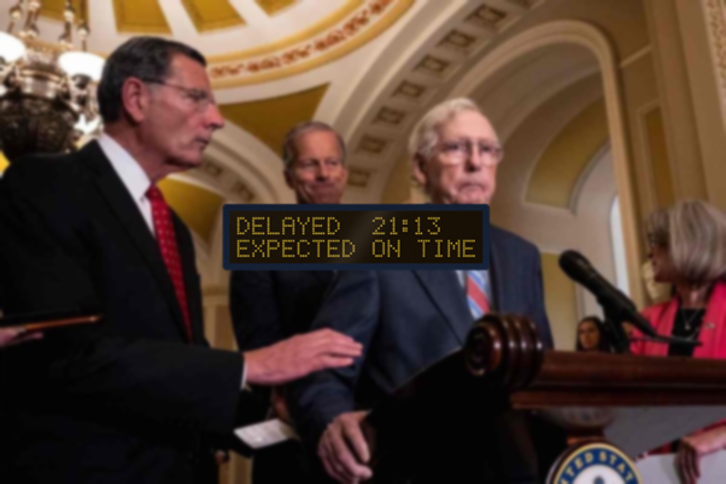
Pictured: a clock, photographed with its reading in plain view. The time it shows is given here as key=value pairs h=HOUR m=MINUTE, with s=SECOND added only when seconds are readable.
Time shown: h=21 m=13
